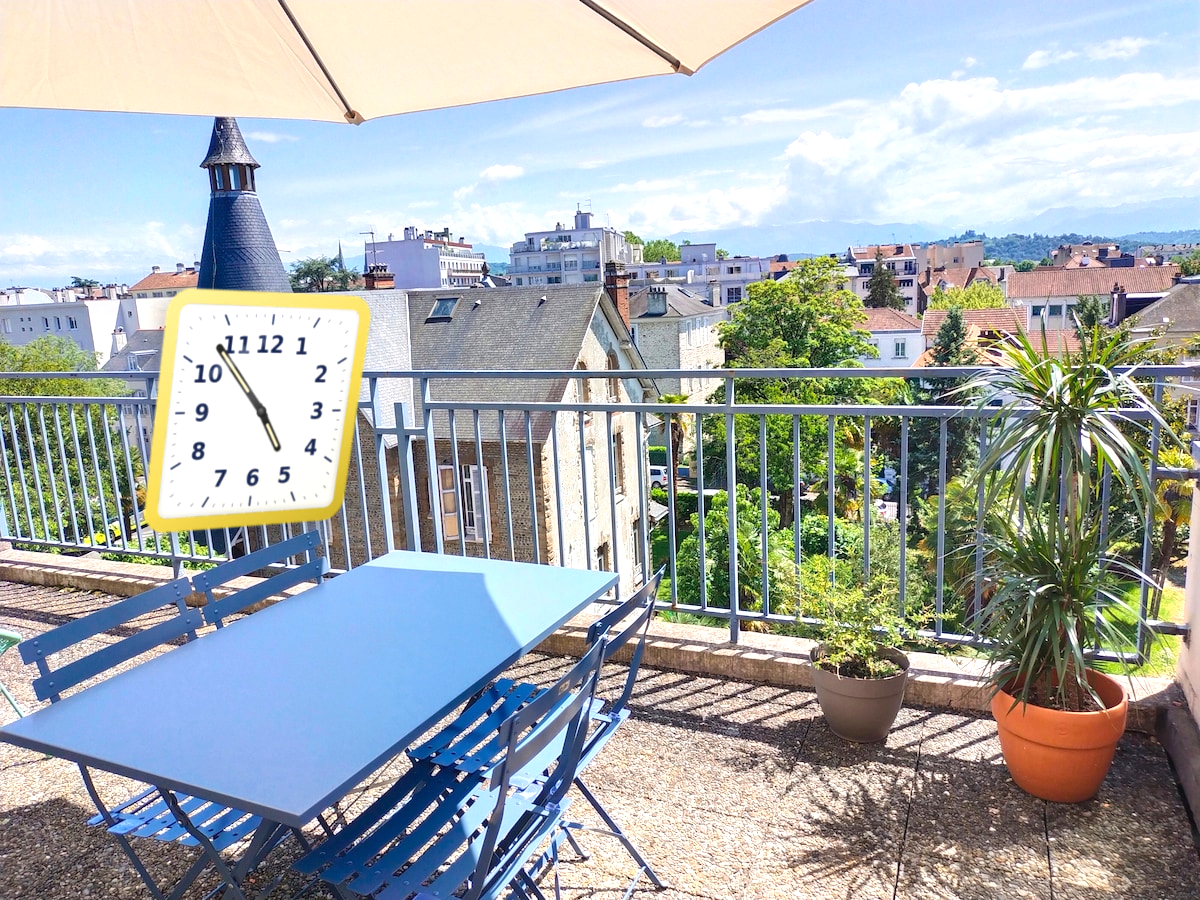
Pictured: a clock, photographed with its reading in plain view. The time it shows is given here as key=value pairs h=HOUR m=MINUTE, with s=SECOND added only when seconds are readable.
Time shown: h=4 m=53
